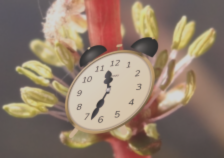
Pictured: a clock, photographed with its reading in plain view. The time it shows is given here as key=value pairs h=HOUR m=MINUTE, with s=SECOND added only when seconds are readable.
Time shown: h=11 m=33
